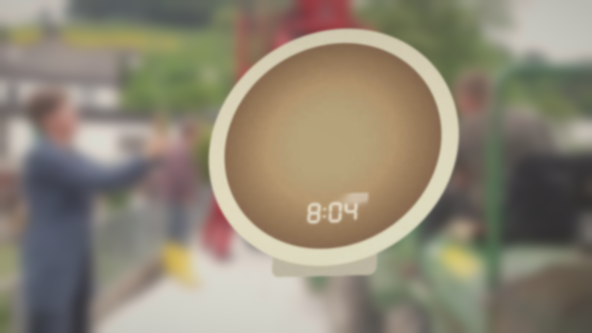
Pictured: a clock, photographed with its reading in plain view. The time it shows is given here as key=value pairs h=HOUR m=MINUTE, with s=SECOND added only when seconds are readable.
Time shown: h=8 m=4
